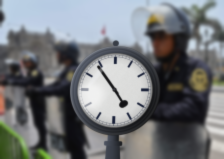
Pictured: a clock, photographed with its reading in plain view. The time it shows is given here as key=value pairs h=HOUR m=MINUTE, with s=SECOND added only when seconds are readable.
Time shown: h=4 m=54
